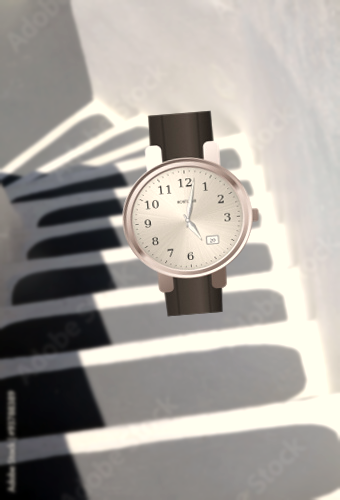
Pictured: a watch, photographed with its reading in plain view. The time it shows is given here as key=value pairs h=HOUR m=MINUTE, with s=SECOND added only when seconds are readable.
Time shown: h=5 m=2
